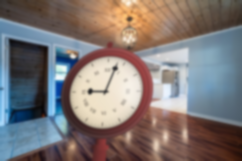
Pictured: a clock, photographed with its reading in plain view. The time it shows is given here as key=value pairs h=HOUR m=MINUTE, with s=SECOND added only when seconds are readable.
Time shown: h=9 m=3
